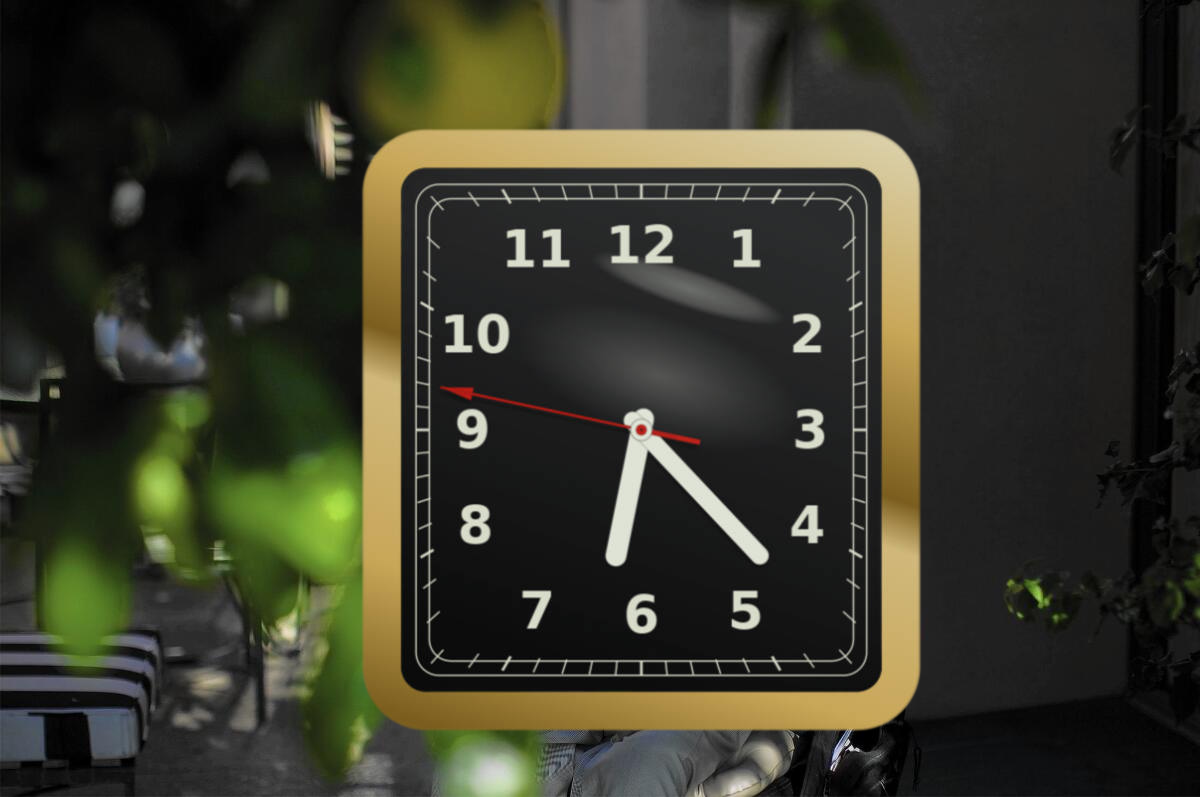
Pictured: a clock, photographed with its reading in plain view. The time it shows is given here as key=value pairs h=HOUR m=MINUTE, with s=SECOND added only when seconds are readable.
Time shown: h=6 m=22 s=47
